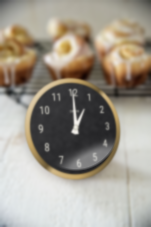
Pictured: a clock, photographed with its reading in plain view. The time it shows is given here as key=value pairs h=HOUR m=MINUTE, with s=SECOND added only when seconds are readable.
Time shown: h=1 m=0
